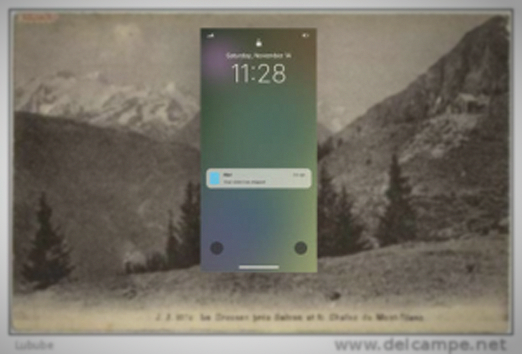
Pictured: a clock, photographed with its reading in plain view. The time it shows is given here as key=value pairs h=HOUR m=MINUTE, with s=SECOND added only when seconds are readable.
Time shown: h=11 m=28
